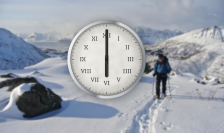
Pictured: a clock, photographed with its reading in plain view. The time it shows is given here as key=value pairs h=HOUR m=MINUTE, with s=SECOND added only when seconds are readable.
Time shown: h=6 m=0
